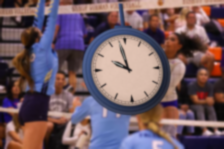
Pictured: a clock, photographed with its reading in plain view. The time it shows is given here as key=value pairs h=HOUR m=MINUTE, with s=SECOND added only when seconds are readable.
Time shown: h=9 m=58
